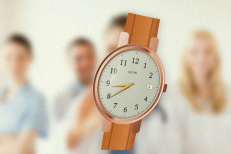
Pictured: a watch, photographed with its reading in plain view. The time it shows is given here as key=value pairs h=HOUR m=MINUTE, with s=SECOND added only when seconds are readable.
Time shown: h=8 m=39
